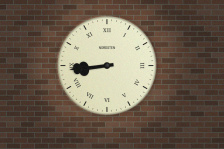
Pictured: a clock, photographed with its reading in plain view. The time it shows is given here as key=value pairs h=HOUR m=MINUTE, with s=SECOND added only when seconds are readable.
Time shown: h=8 m=44
